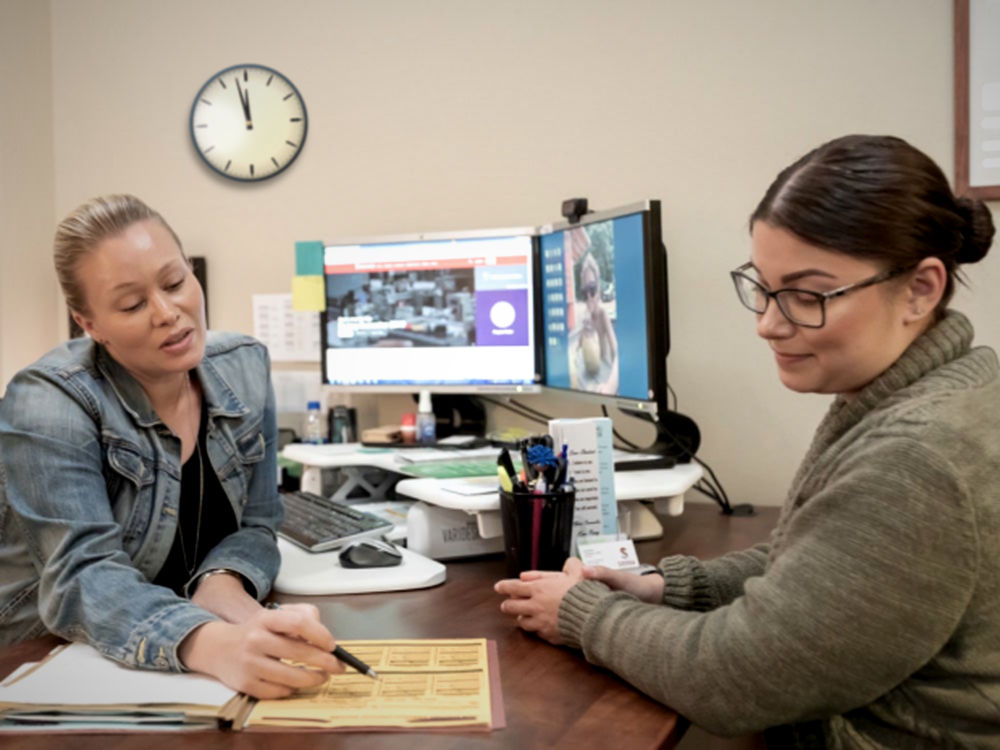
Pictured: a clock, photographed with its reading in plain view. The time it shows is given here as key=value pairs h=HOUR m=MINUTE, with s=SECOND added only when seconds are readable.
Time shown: h=11 m=58
